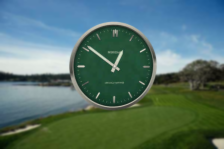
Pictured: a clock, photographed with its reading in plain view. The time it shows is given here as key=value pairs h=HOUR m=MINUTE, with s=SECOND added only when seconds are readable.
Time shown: h=12 m=51
